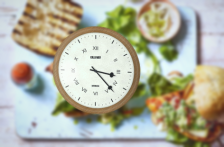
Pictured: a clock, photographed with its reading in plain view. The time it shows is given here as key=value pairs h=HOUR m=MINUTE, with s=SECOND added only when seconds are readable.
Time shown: h=3 m=23
